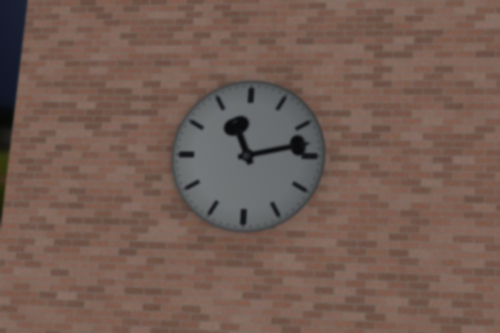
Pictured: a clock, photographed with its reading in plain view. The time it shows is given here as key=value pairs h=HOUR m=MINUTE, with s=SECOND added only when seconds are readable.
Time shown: h=11 m=13
